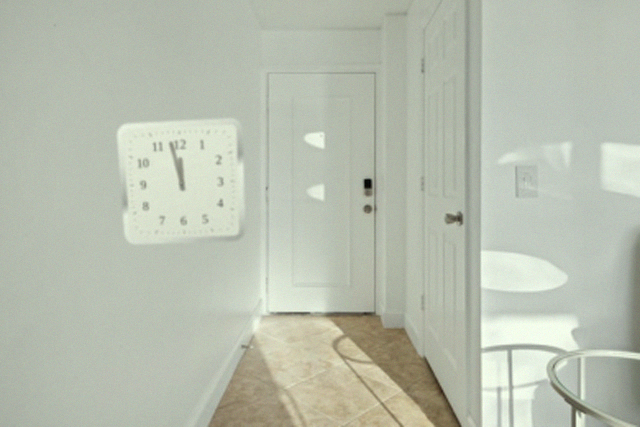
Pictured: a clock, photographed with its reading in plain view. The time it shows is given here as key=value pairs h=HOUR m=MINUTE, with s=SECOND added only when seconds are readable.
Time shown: h=11 m=58
